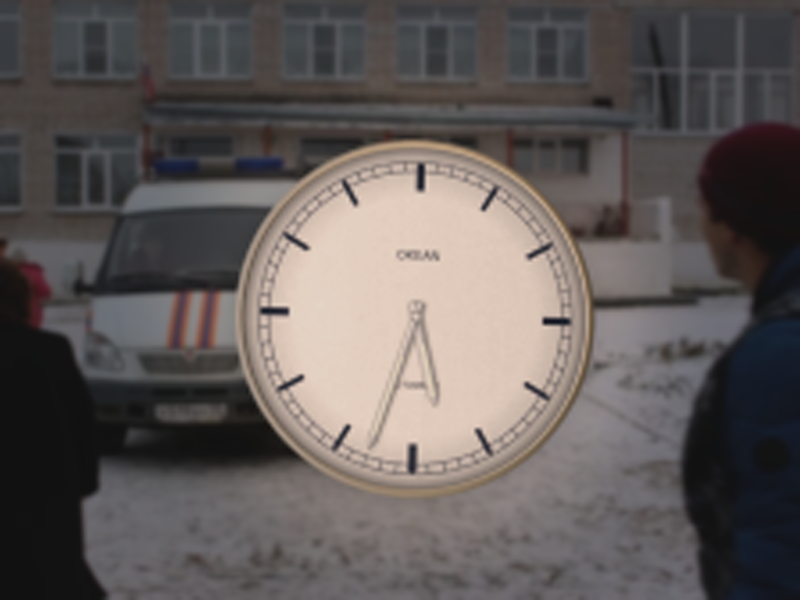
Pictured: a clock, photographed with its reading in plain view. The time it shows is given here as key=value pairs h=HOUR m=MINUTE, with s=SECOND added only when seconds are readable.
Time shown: h=5 m=33
